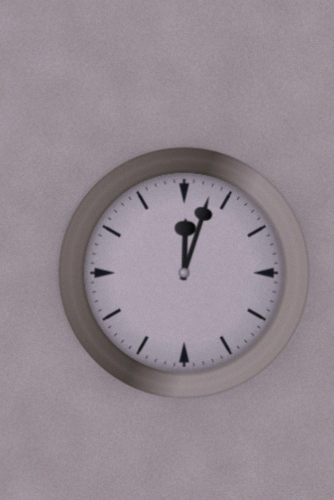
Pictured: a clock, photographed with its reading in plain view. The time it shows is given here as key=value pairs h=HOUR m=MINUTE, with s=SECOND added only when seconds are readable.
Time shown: h=12 m=3
